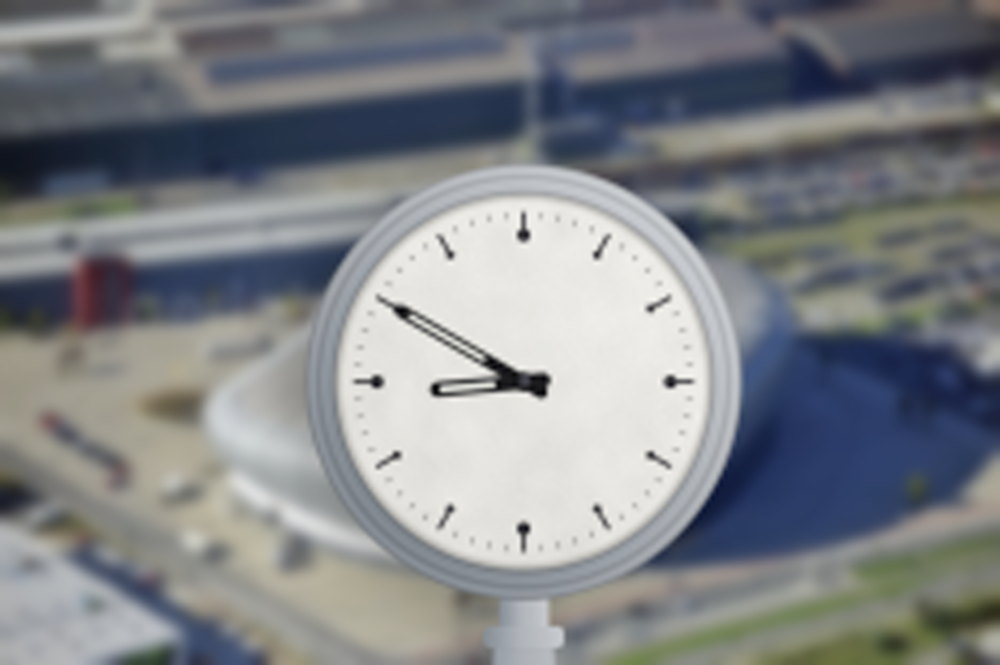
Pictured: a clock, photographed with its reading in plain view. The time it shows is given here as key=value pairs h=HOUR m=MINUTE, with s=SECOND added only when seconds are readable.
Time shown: h=8 m=50
